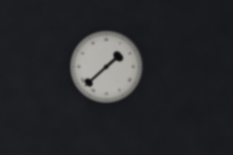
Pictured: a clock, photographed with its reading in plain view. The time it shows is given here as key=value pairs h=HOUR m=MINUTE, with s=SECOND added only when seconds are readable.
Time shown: h=1 m=38
